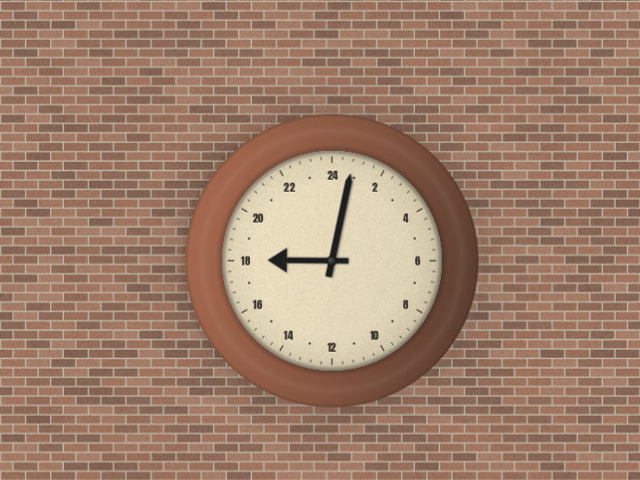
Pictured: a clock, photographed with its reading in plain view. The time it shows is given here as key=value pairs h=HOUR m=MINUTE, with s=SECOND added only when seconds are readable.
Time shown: h=18 m=2
